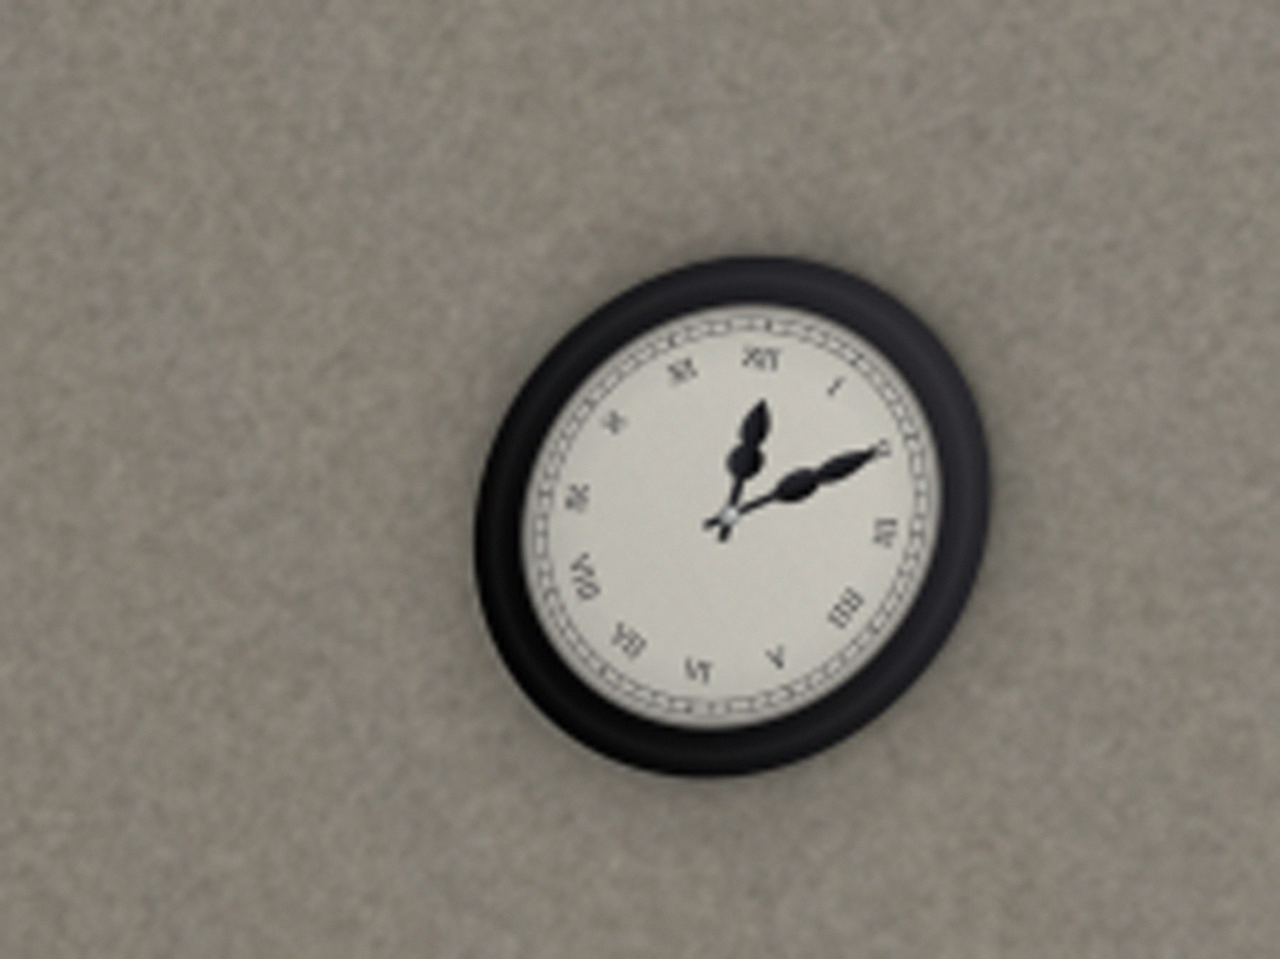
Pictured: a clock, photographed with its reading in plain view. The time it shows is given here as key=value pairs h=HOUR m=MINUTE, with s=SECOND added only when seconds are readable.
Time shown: h=12 m=10
